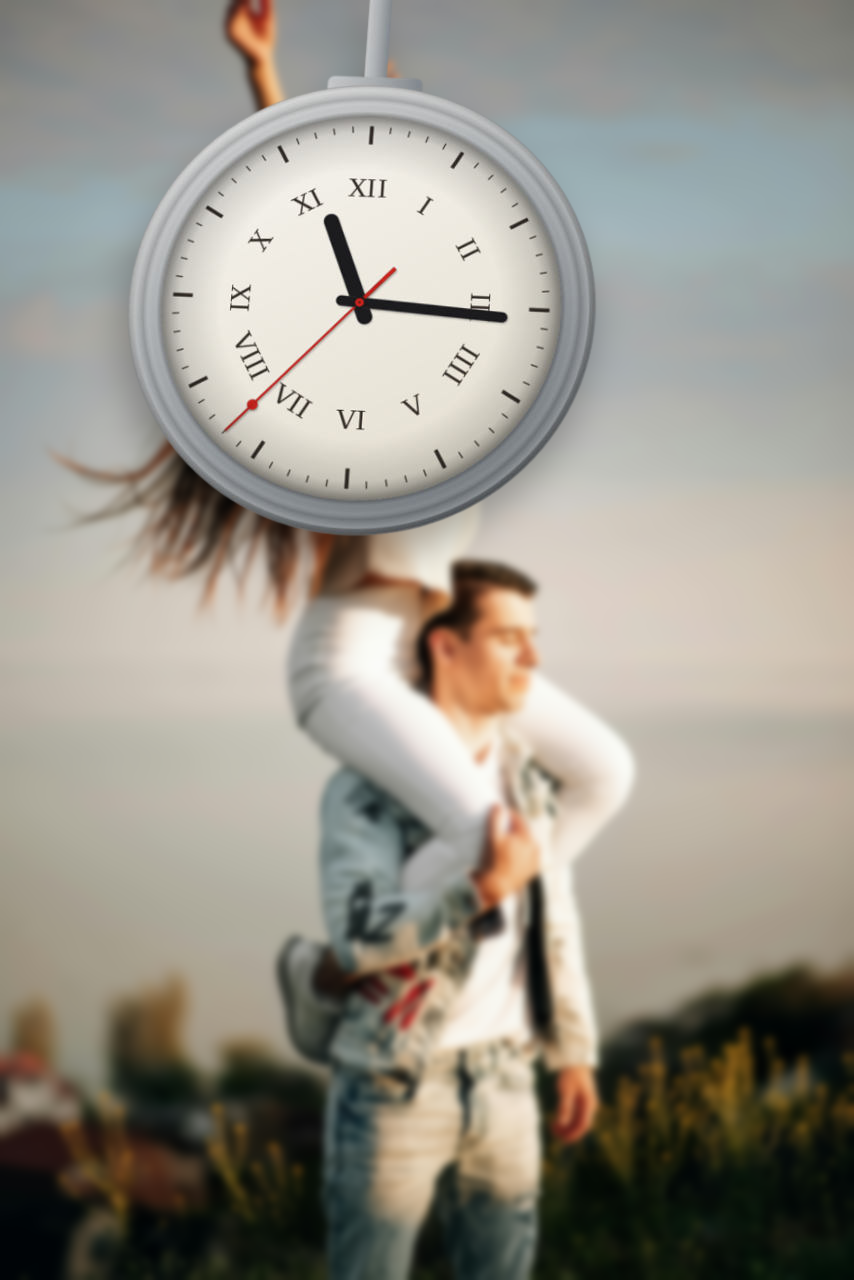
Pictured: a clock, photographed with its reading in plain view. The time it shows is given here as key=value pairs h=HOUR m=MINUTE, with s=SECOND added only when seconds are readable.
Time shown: h=11 m=15 s=37
